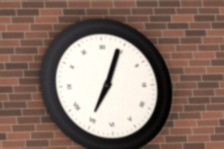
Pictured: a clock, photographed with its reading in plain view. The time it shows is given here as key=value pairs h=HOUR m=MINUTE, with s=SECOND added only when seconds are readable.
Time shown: h=7 m=4
